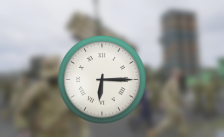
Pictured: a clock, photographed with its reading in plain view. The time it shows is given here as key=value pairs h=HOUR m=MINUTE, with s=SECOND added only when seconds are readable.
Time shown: h=6 m=15
